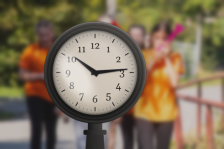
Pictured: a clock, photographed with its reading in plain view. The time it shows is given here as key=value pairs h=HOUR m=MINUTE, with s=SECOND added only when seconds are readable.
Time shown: h=10 m=14
